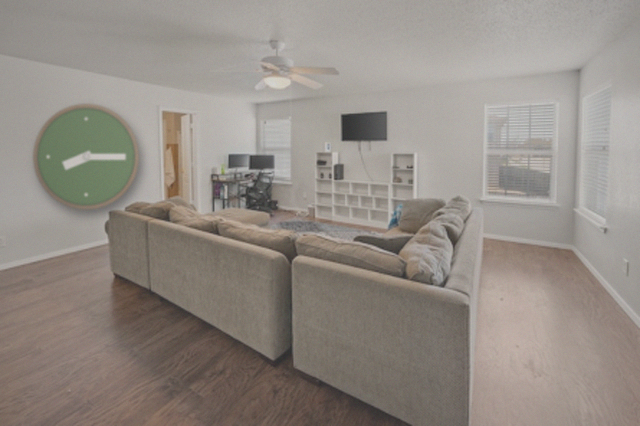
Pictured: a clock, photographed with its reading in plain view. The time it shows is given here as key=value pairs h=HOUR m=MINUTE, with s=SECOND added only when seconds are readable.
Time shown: h=8 m=15
